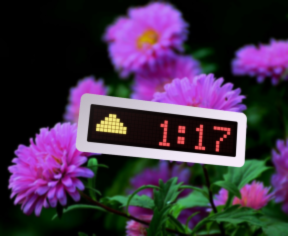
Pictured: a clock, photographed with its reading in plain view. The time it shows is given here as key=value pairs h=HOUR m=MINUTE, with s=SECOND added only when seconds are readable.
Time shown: h=1 m=17
